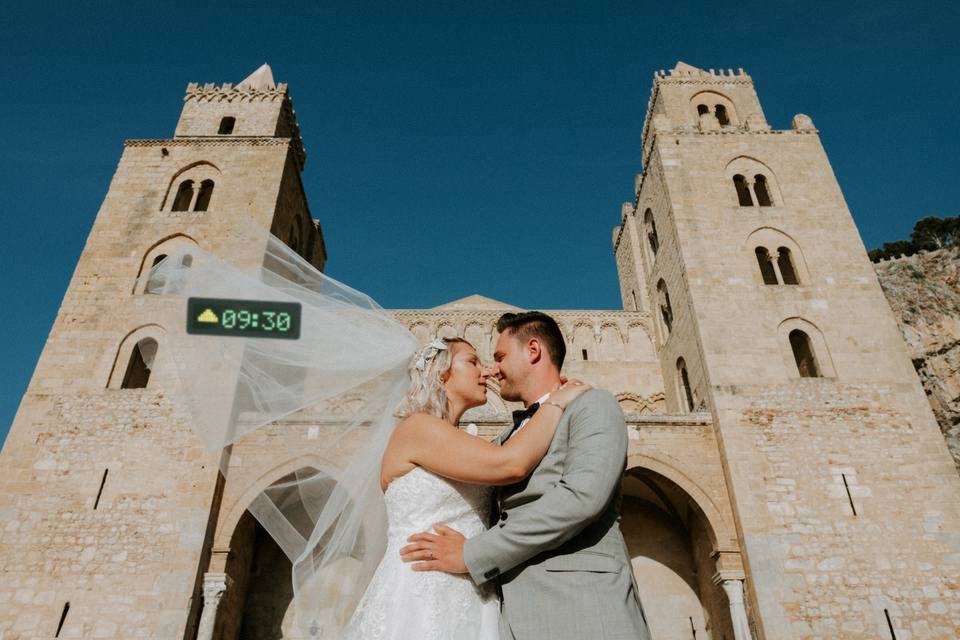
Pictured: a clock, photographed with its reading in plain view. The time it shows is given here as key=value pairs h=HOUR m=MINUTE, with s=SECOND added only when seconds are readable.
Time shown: h=9 m=30
